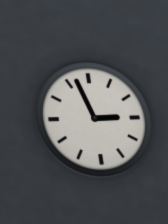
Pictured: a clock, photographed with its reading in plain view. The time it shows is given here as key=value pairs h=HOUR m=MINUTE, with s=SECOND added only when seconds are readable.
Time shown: h=2 m=57
